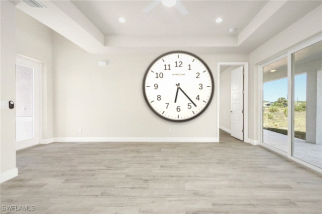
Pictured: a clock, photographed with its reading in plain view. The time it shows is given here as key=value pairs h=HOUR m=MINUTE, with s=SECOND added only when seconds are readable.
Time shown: h=6 m=23
